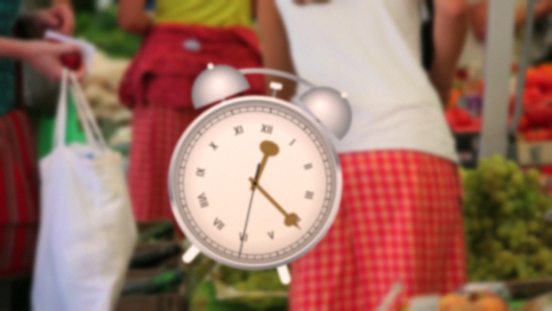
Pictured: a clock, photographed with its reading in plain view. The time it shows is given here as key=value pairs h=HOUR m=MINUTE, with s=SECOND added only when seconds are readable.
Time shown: h=12 m=20 s=30
